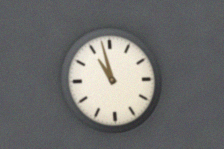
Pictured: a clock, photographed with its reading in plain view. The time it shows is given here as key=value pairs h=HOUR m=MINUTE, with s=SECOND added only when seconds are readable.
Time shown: h=10 m=58
